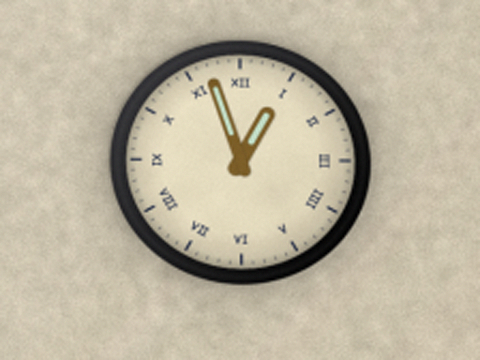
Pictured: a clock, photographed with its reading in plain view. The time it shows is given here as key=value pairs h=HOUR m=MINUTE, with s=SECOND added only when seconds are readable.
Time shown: h=12 m=57
